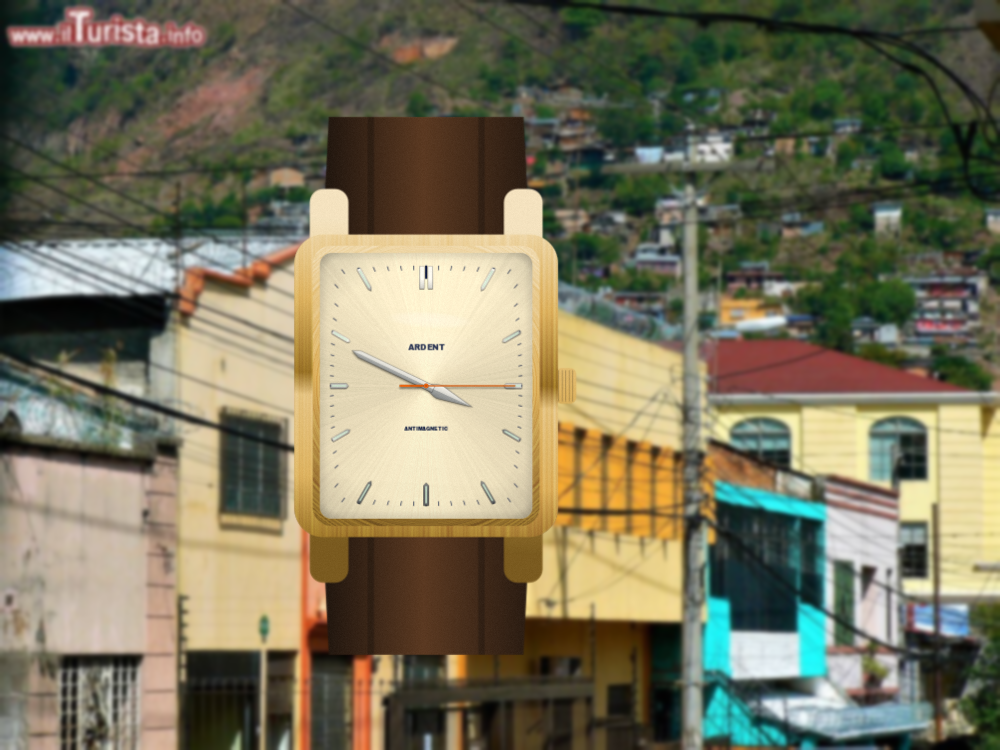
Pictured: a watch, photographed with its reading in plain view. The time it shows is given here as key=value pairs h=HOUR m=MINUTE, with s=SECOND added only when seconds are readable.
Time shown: h=3 m=49 s=15
